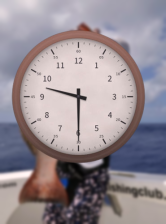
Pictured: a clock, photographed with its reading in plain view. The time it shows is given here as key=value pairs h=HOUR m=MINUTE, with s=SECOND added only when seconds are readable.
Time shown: h=9 m=30
